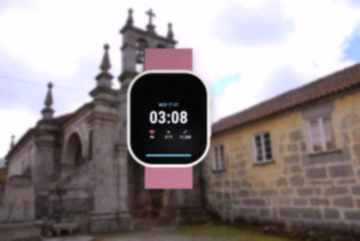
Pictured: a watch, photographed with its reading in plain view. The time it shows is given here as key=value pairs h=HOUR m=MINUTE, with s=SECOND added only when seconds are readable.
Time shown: h=3 m=8
